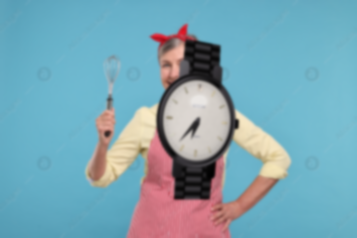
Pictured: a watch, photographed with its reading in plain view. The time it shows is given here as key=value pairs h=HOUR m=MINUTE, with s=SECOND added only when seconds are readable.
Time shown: h=6 m=37
